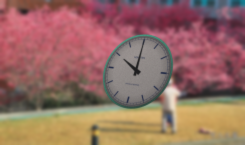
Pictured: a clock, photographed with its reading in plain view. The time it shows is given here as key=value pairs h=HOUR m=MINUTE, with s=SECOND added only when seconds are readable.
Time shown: h=10 m=0
